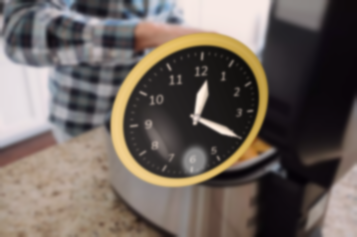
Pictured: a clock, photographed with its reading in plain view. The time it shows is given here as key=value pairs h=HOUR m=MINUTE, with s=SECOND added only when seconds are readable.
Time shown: h=12 m=20
